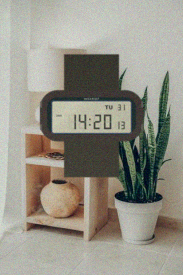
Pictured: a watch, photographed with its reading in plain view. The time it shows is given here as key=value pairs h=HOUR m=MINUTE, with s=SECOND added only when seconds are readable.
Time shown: h=14 m=20 s=13
